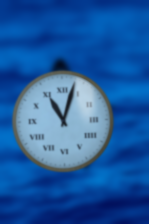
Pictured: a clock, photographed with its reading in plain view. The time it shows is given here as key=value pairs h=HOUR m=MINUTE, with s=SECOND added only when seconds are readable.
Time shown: h=11 m=3
